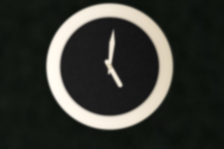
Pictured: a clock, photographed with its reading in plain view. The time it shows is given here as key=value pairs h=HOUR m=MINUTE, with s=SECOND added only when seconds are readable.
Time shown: h=5 m=1
